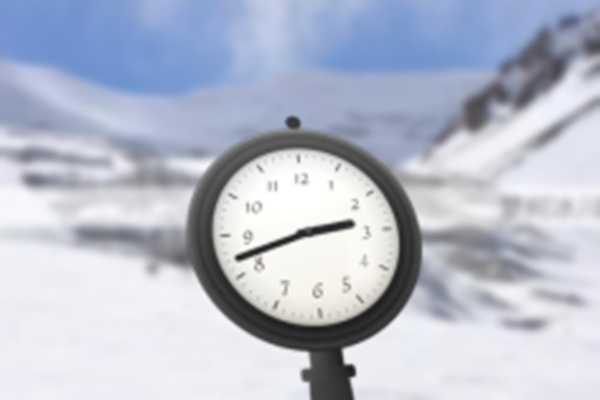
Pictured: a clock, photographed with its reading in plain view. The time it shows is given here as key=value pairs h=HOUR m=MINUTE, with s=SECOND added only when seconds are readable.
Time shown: h=2 m=42
